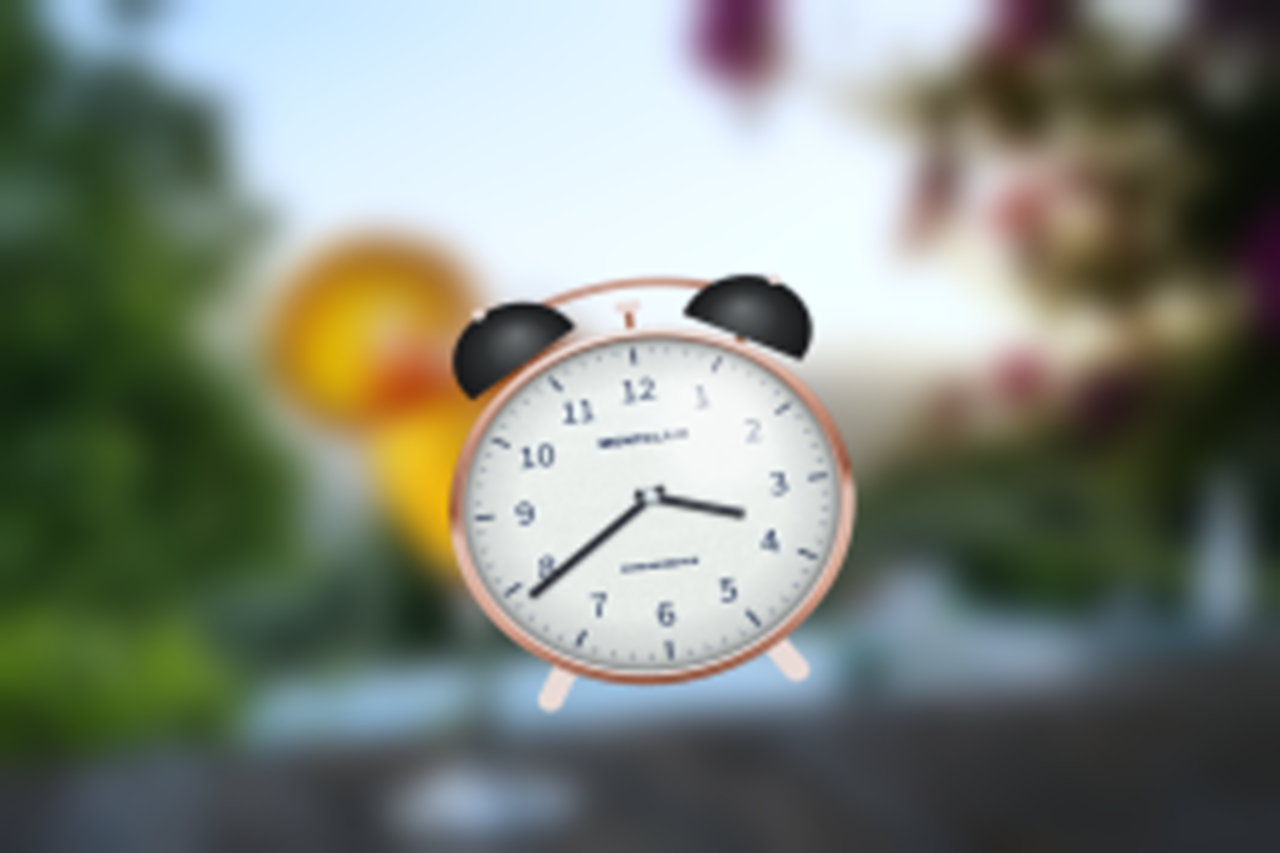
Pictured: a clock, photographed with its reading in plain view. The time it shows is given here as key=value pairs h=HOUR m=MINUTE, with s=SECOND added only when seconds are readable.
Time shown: h=3 m=39
